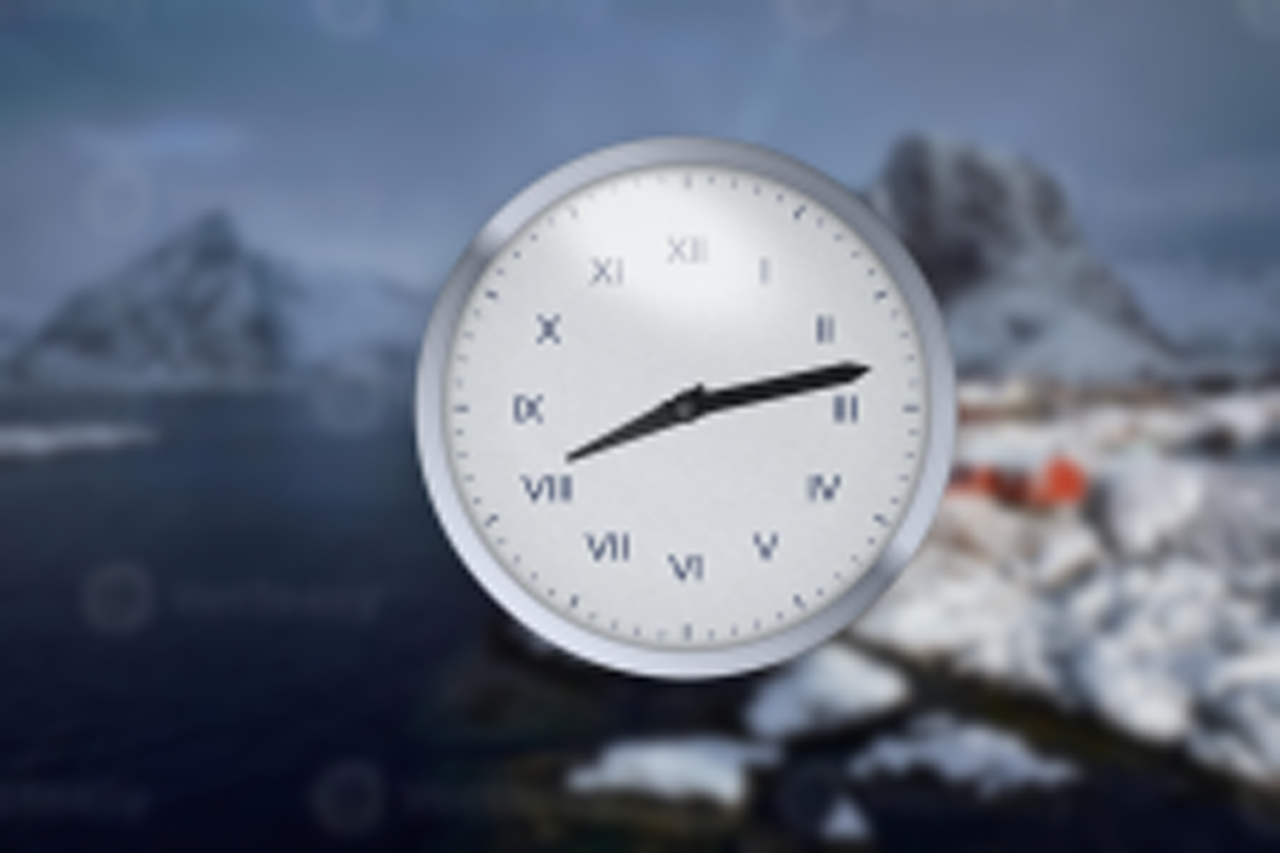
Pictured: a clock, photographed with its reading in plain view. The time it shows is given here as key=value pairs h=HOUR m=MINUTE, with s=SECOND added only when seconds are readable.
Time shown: h=8 m=13
